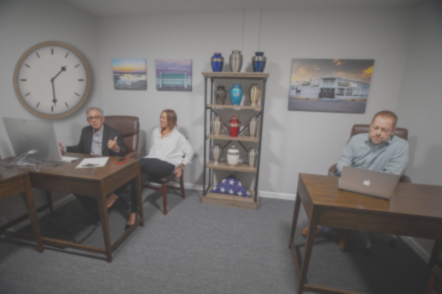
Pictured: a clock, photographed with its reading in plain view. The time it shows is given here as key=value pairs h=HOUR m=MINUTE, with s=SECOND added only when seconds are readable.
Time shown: h=1 m=29
